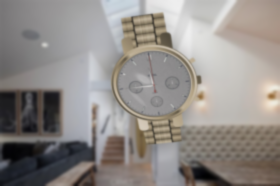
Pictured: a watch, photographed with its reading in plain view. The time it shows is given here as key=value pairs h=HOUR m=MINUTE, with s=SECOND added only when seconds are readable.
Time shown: h=11 m=45
